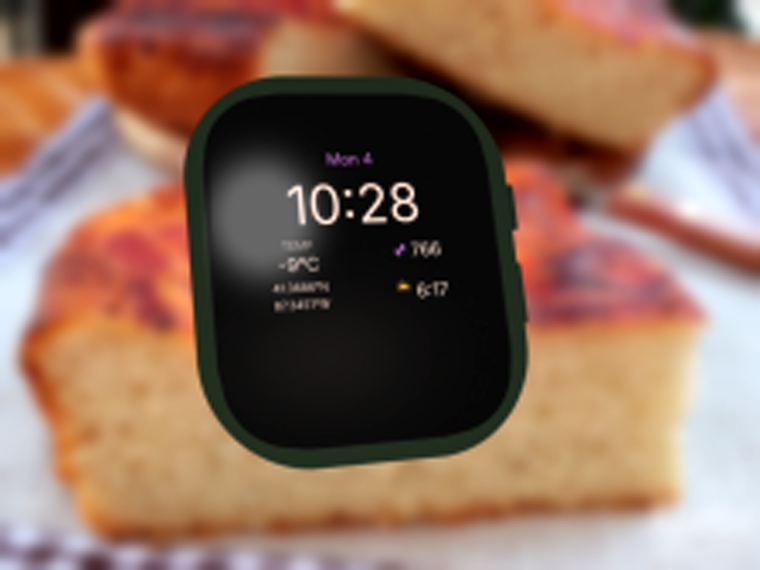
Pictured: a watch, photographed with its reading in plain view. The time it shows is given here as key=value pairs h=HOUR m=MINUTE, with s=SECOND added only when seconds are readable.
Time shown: h=10 m=28
